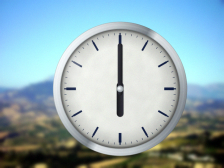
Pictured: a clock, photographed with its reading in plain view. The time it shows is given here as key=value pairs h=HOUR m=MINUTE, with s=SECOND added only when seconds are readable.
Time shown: h=6 m=0
